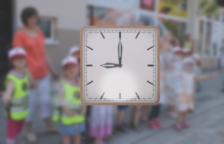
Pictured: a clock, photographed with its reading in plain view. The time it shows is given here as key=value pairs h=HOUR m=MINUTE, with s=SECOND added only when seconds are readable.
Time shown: h=9 m=0
